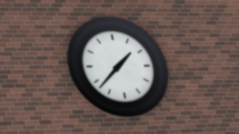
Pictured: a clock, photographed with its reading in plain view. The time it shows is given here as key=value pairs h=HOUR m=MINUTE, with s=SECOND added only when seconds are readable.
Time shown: h=1 m=38
